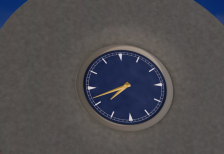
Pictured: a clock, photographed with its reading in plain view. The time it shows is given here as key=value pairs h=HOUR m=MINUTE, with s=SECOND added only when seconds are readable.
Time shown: h=7 m=42
